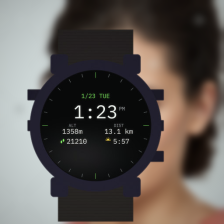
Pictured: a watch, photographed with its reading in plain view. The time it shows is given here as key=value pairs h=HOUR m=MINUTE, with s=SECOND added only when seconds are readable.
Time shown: h=1 m=23
